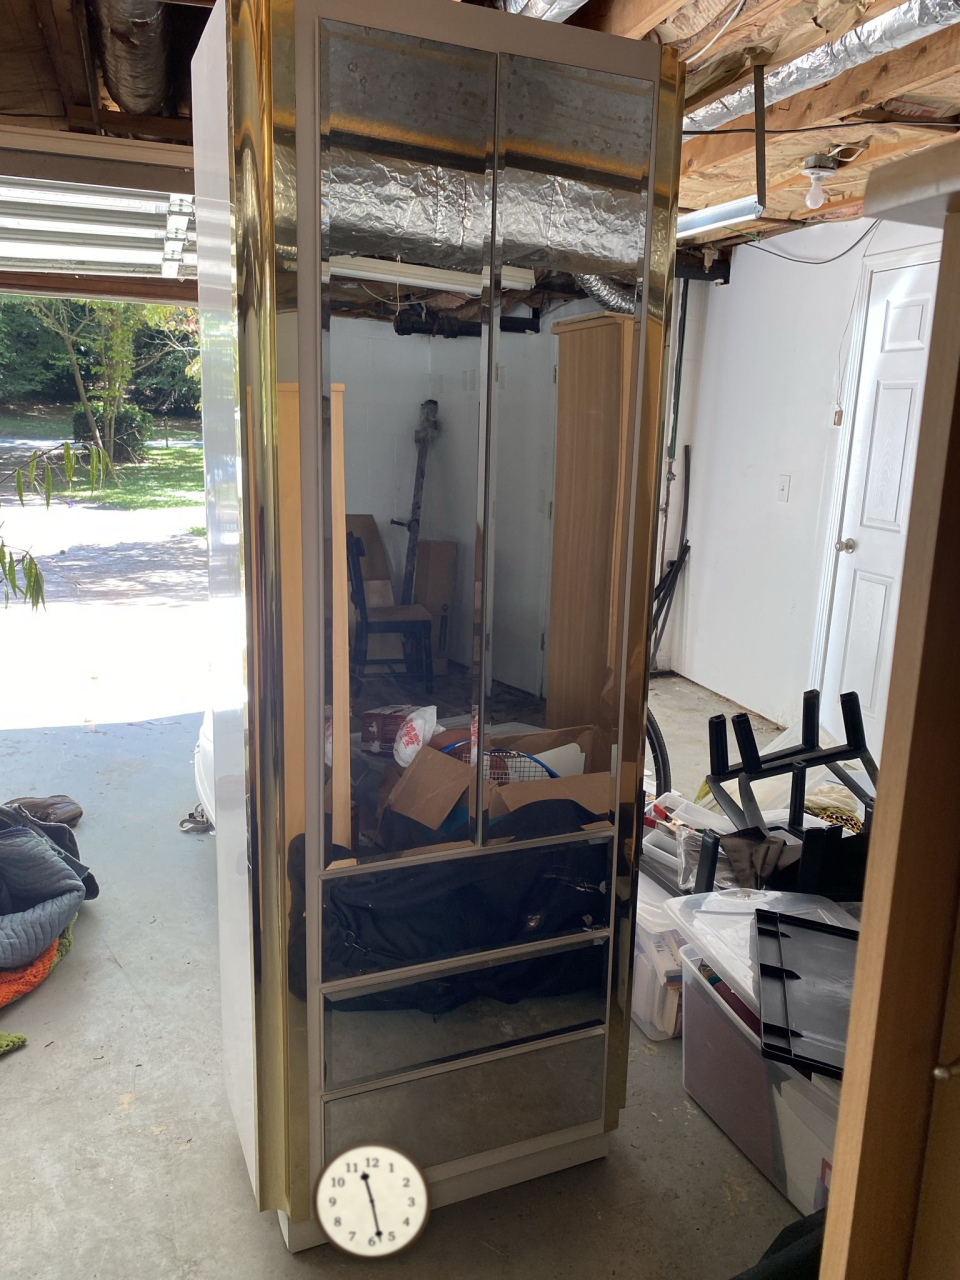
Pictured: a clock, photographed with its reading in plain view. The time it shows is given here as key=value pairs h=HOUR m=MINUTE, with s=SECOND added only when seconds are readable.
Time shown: h=11 m=28
